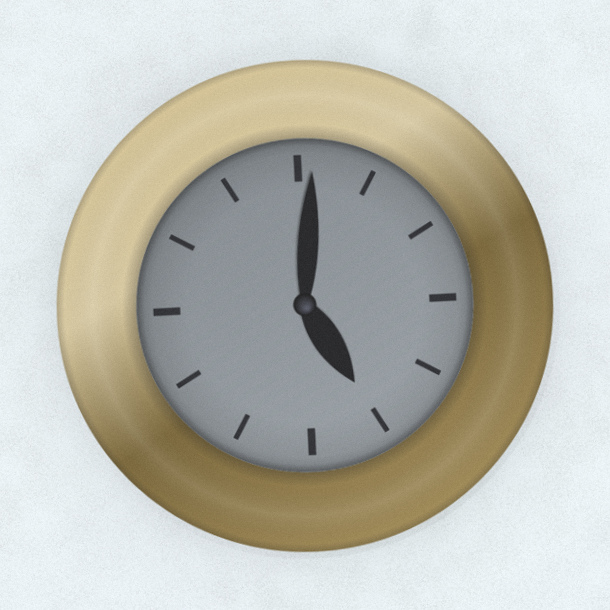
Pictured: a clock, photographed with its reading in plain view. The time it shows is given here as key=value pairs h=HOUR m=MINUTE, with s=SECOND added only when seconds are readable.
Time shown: h=5 m=1
